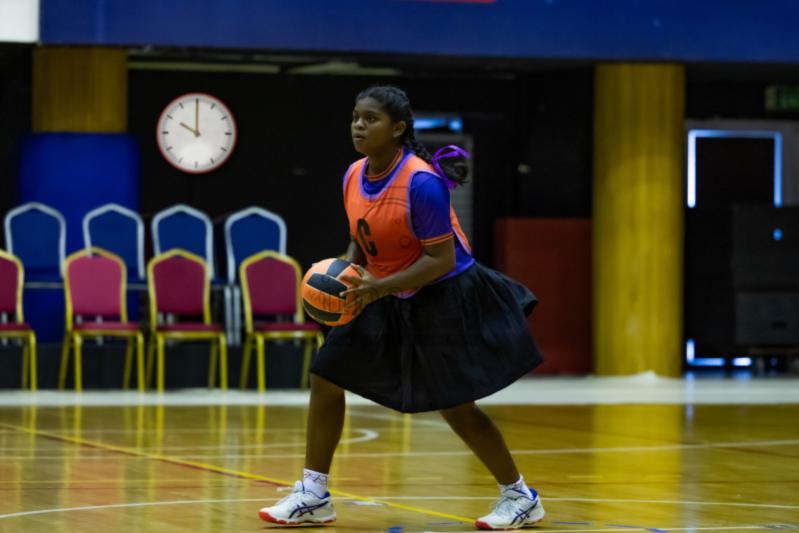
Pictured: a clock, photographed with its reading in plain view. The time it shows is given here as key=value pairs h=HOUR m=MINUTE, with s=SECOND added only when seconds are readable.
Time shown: h=10 m=0
